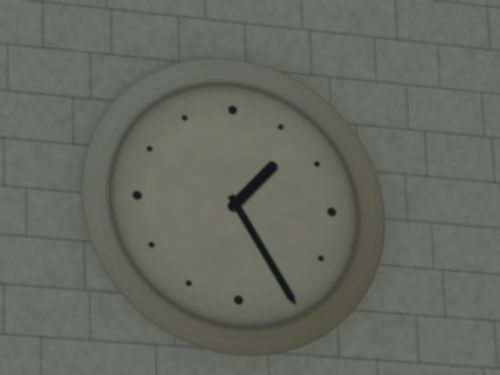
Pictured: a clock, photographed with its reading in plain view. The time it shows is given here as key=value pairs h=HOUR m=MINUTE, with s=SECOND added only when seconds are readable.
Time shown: h=1 m=25
